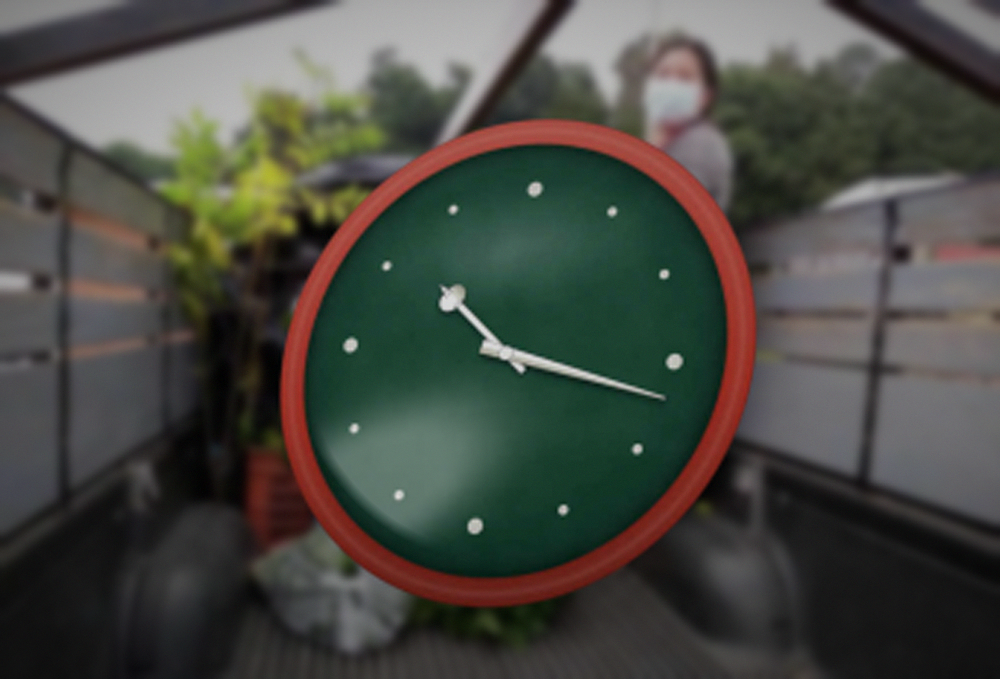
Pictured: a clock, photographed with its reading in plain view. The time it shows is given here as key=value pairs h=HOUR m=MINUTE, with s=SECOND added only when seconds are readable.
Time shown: h=10 m=17
